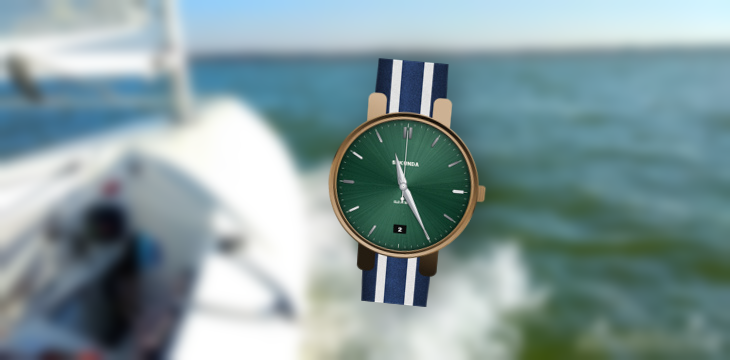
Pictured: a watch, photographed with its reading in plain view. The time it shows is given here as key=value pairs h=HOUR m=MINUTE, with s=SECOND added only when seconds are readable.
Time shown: h=11 m=25 s=0
